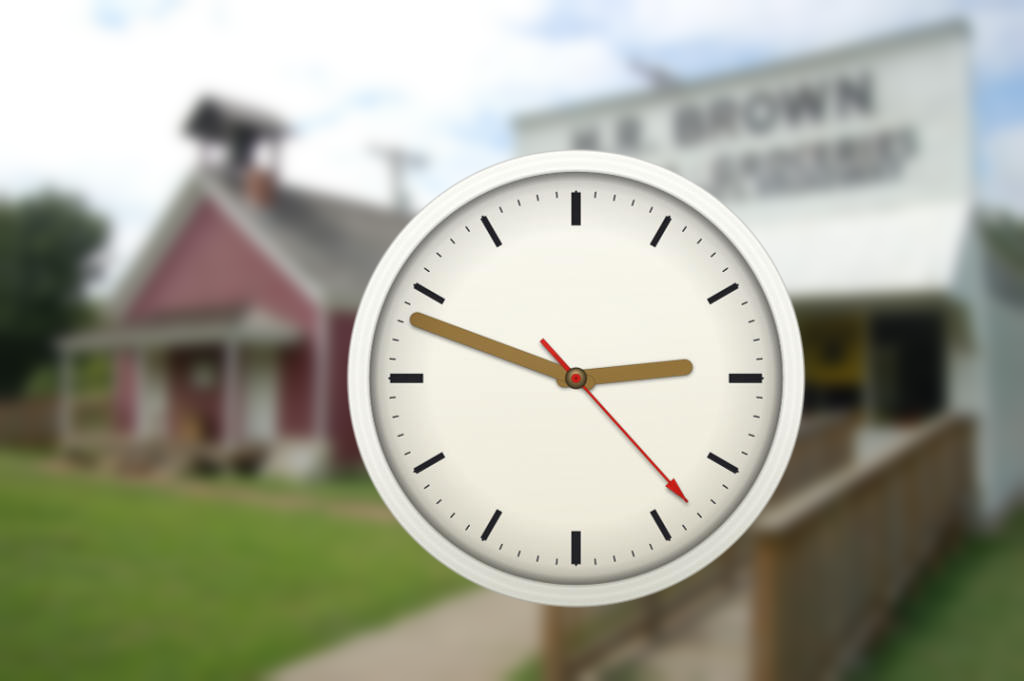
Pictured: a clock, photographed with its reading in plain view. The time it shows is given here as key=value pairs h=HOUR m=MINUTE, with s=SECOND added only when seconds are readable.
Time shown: h=2 m=48 s=23
